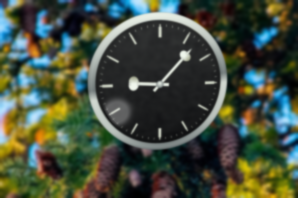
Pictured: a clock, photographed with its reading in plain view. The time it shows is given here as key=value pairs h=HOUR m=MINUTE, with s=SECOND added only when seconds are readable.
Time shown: h=9 m=7
